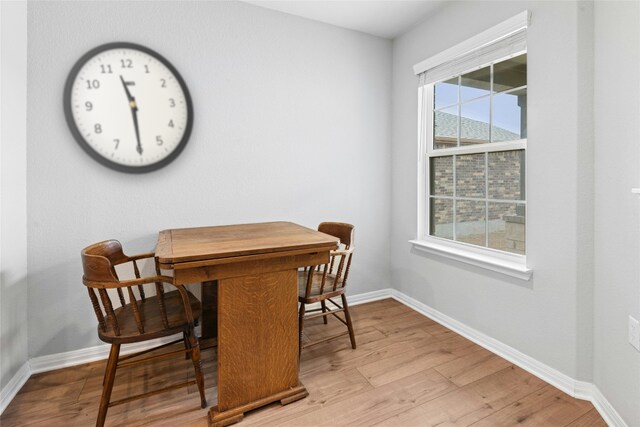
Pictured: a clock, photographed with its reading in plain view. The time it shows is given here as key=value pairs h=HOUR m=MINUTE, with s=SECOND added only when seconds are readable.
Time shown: h=11 m=30
